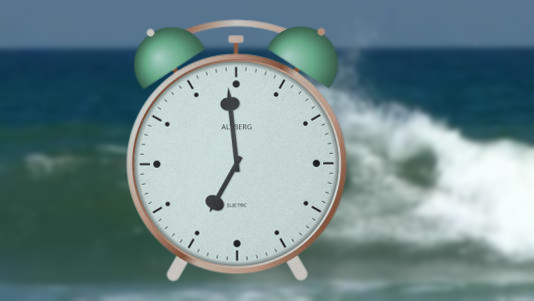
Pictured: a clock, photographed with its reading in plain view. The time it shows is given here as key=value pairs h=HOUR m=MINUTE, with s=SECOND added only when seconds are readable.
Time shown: h=6 m=59
